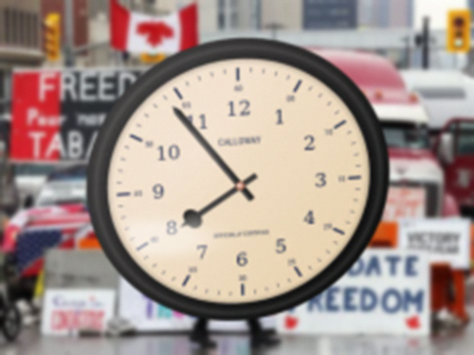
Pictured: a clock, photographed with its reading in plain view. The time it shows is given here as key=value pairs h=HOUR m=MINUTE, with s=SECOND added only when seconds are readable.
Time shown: h=7 m=54
